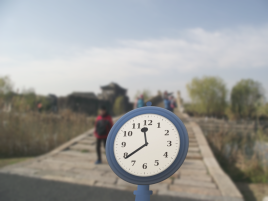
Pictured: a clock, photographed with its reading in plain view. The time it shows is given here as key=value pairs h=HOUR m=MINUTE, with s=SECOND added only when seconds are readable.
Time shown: h=11 m=39
